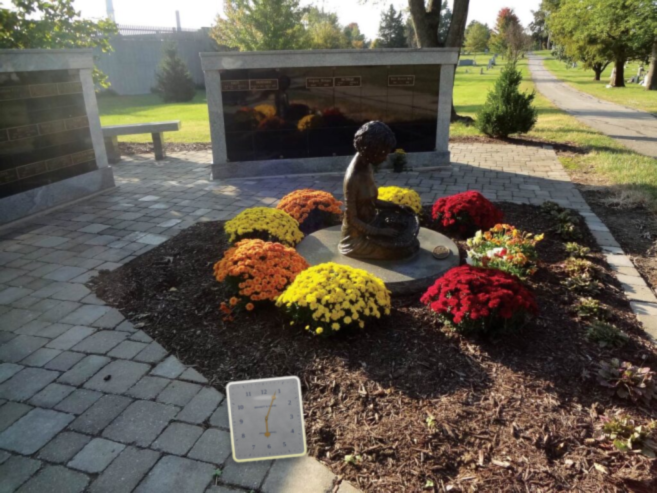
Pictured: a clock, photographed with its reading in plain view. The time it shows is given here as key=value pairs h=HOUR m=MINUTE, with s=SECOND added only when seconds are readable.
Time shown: h=6 m=4
